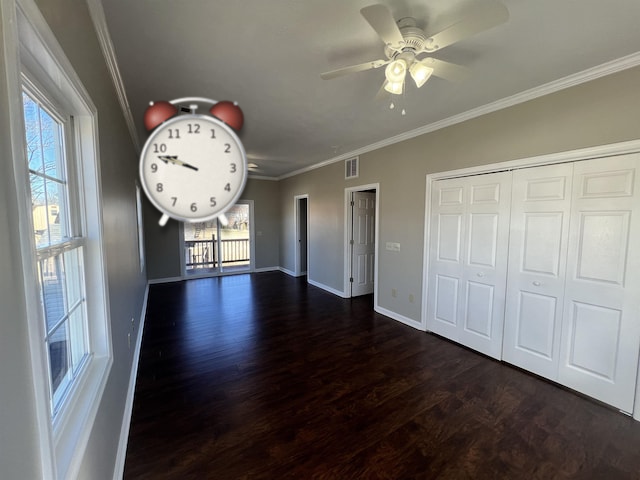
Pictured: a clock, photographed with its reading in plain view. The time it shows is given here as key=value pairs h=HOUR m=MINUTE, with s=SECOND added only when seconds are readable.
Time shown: h=9 m=48
